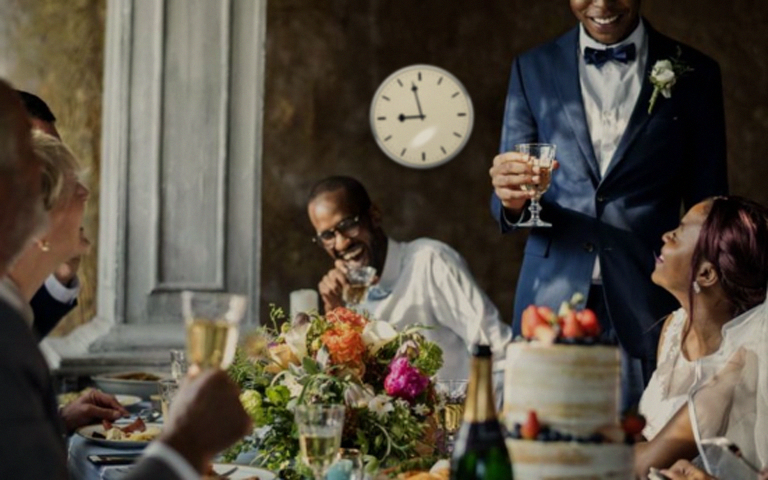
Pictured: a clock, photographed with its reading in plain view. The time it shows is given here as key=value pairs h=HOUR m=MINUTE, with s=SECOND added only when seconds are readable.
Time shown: h=8 m=58
